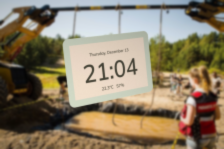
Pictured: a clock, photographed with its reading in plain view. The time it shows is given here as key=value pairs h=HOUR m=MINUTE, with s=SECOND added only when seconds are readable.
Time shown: h=21 m=4
